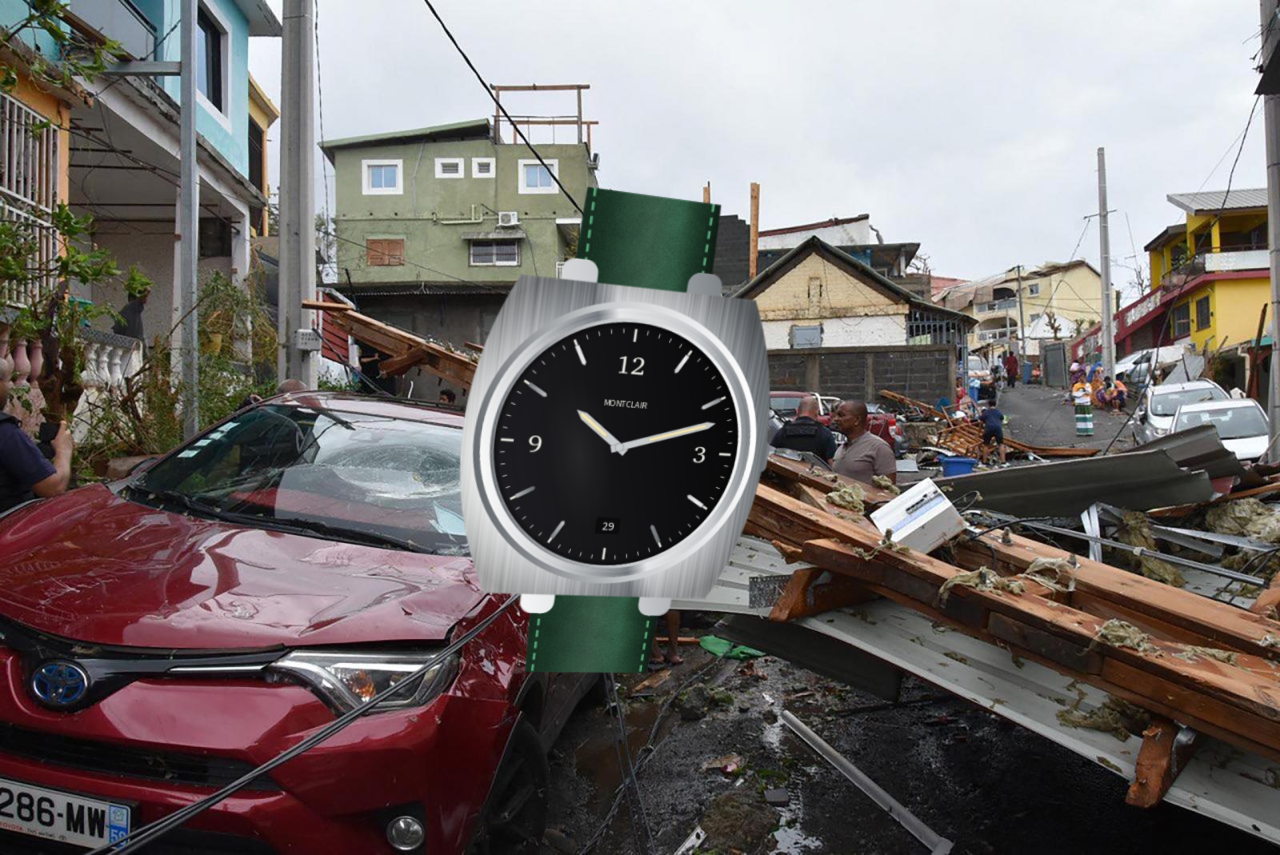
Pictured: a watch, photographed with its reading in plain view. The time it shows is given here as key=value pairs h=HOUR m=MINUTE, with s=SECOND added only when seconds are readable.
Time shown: h=10 m=12
